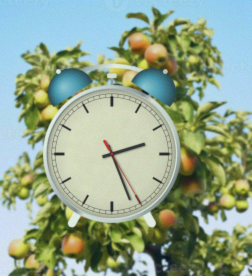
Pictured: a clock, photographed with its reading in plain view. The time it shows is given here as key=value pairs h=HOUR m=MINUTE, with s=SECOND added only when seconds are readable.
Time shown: h=2 m=26 s=25
